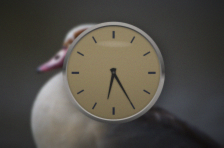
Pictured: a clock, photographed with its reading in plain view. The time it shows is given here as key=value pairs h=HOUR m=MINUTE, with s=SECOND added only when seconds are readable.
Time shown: h=6 m=25
